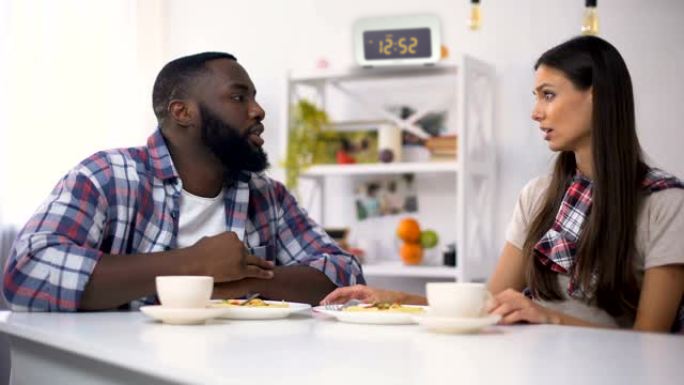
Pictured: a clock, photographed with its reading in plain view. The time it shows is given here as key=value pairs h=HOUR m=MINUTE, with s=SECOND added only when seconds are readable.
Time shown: h=12 m=52
